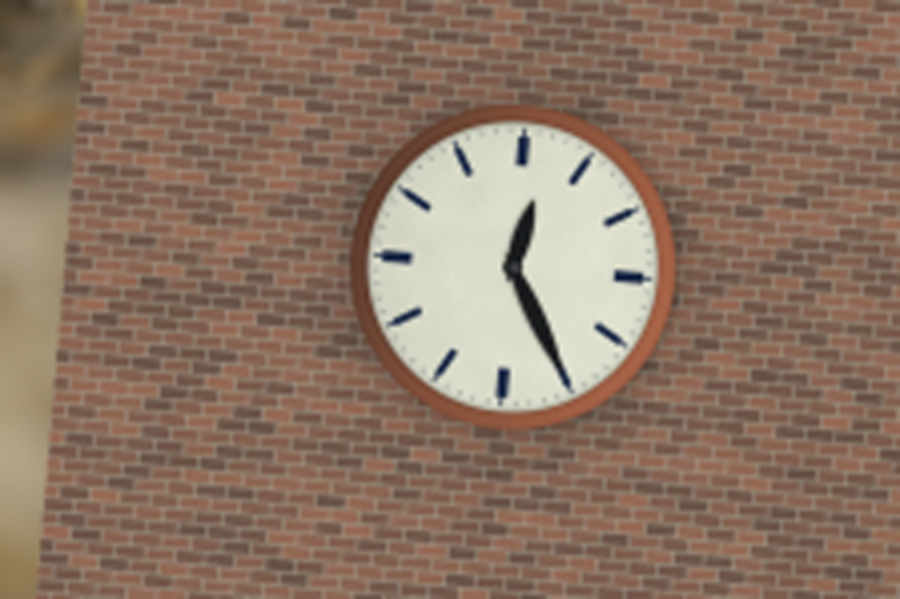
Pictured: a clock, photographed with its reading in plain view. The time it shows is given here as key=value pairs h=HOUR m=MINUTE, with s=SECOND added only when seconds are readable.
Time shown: h=12 m=25
